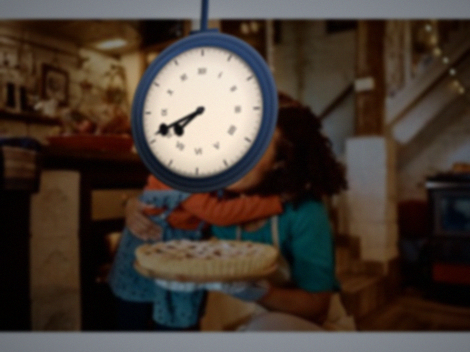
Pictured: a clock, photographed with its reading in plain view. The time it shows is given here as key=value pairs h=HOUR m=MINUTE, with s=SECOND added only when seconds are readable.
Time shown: h=7 m=41
